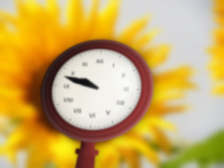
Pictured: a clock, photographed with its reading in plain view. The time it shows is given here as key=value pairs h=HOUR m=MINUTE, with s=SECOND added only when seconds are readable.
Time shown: h=9 m=48
